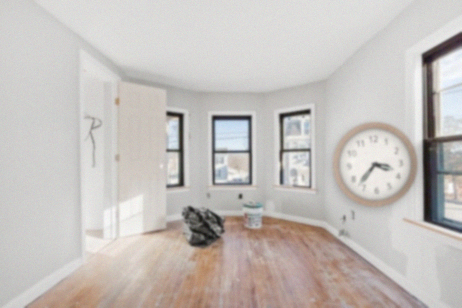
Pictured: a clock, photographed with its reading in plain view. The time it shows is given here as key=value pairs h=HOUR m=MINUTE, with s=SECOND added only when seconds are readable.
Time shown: h=3 m=37
